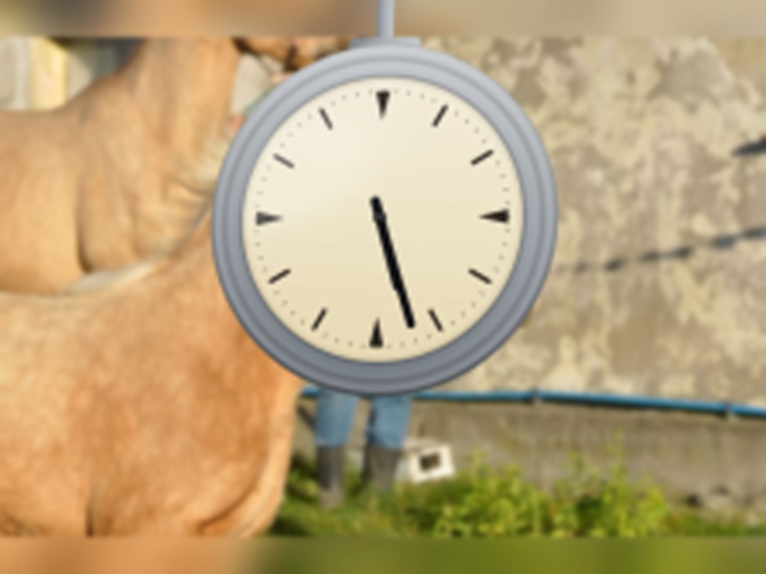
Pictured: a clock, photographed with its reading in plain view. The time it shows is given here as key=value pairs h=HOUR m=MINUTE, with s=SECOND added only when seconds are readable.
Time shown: h=5 m=27
